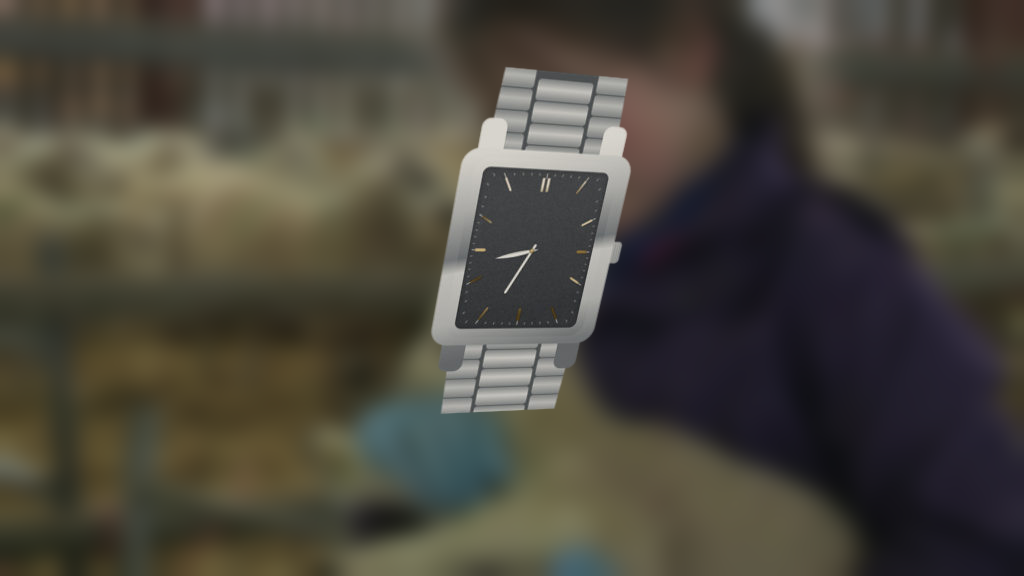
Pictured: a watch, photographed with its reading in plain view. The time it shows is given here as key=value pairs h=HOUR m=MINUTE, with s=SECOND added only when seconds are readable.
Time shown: h=8 m=34
